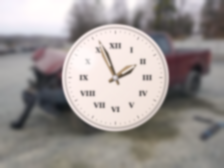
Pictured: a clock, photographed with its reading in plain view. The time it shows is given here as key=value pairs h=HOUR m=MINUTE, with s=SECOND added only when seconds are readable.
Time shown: h=1 m=56
